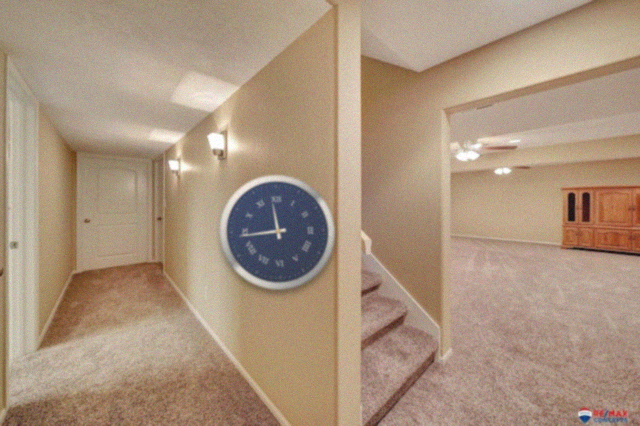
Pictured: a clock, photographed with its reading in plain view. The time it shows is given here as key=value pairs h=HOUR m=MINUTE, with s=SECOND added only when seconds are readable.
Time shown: h=11 m=44
